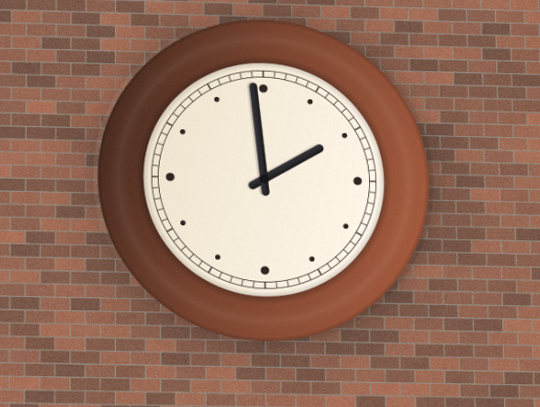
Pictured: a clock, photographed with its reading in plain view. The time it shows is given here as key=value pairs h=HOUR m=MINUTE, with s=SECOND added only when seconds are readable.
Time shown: h=1 m=59
